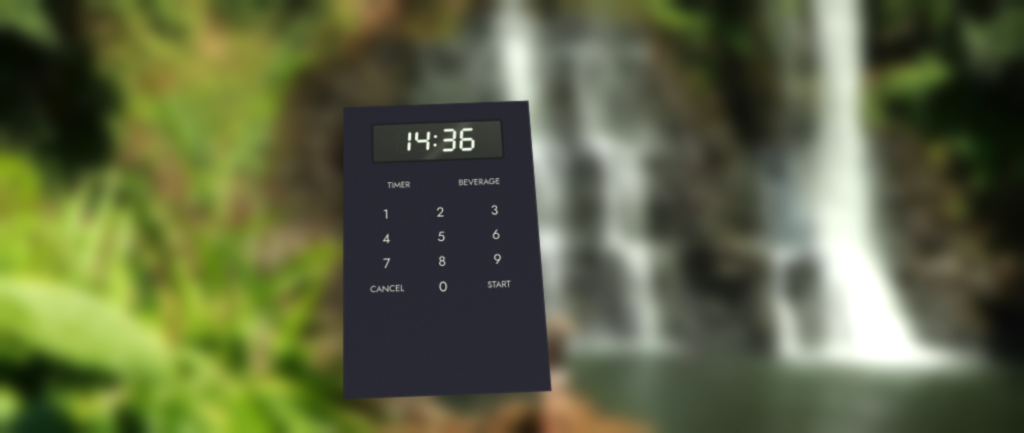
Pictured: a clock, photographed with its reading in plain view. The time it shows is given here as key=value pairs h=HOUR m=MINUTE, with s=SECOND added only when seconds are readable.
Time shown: h=14 m=36
